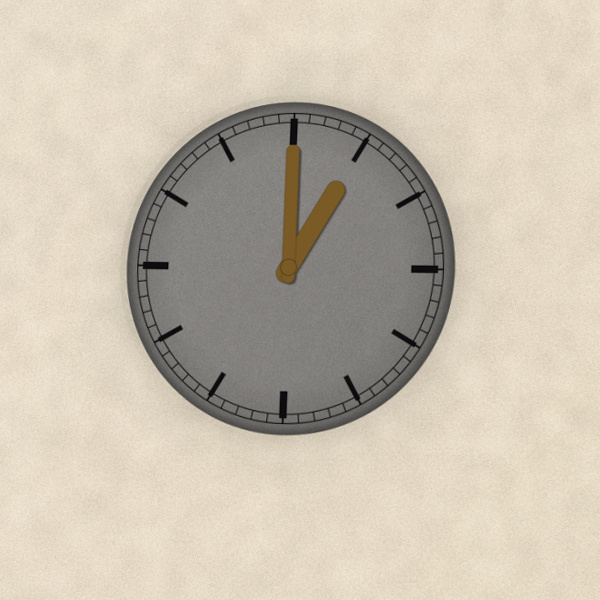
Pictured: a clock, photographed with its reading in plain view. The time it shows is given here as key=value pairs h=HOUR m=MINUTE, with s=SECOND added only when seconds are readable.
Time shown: h=1 m=0
